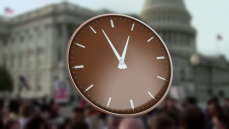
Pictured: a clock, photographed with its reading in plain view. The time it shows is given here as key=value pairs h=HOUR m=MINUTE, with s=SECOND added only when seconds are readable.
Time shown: h=12 m=57
